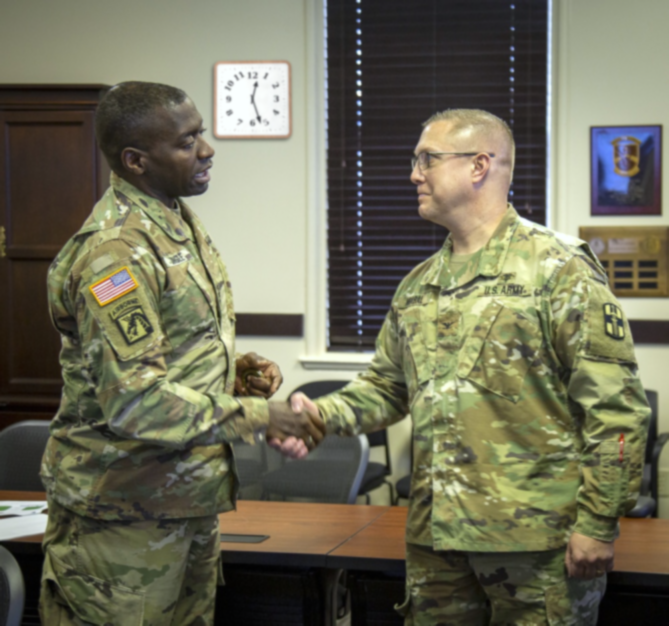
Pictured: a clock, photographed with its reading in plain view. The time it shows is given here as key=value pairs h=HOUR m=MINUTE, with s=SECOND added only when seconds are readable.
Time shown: h=12 m=27
